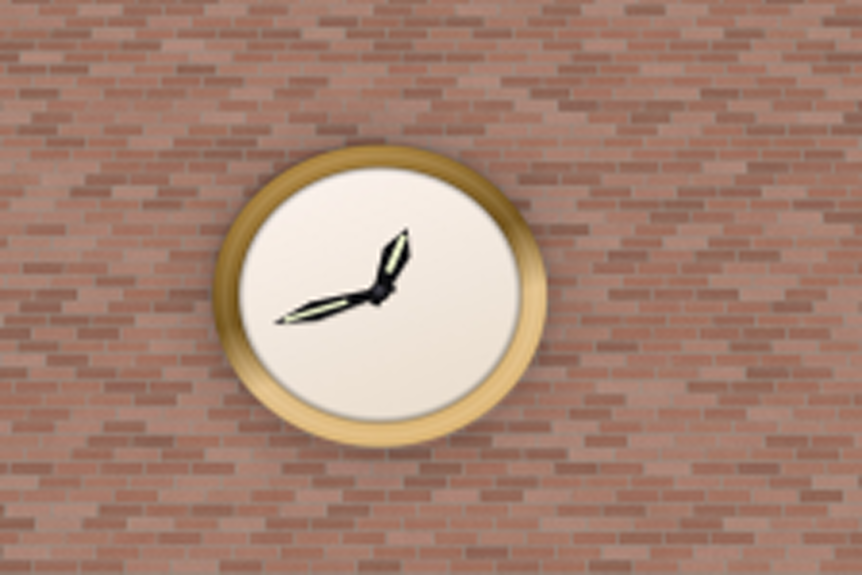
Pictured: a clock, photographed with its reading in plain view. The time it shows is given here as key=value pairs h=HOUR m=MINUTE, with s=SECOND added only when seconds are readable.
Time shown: h=12 m=42
